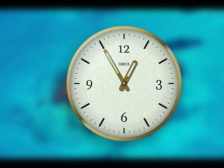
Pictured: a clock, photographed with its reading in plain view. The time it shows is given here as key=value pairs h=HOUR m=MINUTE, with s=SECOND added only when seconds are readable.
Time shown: h=12 m=55
